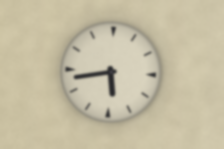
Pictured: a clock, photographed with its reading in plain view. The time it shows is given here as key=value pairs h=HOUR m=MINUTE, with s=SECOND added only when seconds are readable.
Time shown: h=5 m=43
